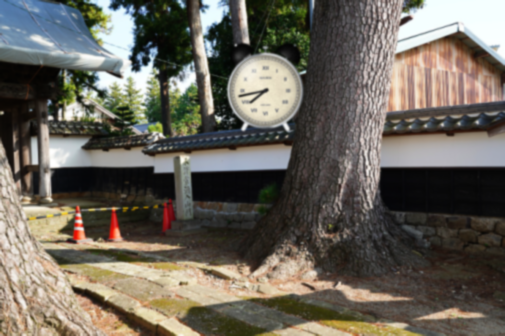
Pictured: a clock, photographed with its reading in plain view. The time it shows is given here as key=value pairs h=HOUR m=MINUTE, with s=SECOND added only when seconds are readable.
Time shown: h=7 m=43
